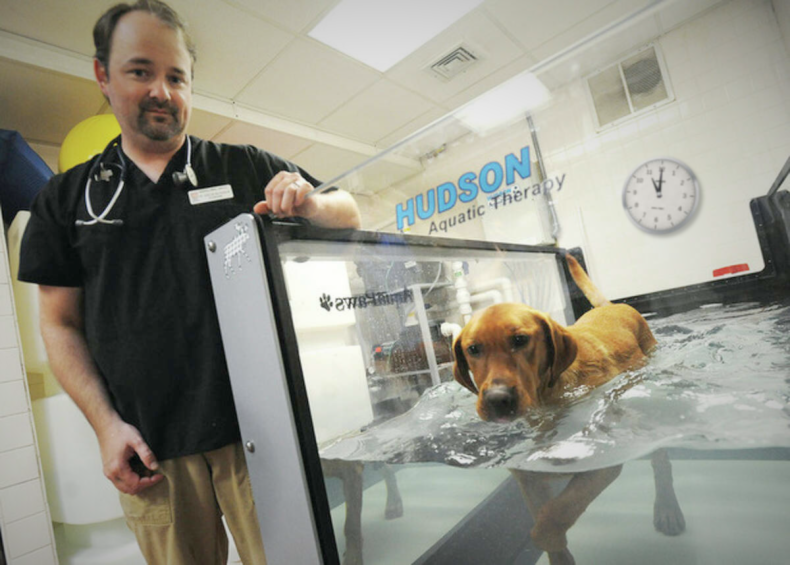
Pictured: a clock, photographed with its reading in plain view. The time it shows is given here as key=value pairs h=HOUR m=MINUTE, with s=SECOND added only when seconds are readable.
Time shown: h=11 m=0
